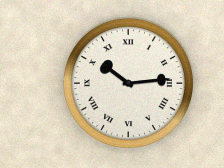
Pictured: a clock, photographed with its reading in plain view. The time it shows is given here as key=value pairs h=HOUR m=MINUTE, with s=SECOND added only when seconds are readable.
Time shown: h=10 m=14
